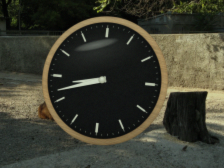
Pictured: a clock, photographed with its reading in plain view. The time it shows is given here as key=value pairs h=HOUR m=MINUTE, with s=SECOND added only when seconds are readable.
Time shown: h=8 m=42
